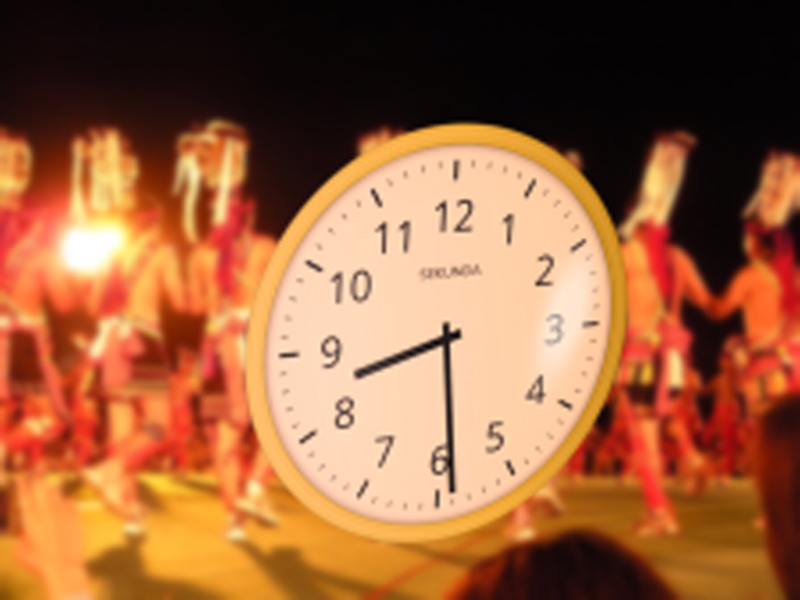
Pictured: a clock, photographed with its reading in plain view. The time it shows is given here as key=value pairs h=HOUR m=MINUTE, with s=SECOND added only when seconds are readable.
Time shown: h=8 m=29
